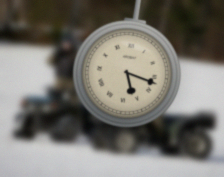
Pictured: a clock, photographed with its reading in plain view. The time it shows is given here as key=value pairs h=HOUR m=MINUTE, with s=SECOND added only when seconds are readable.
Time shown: h=5 m=17
